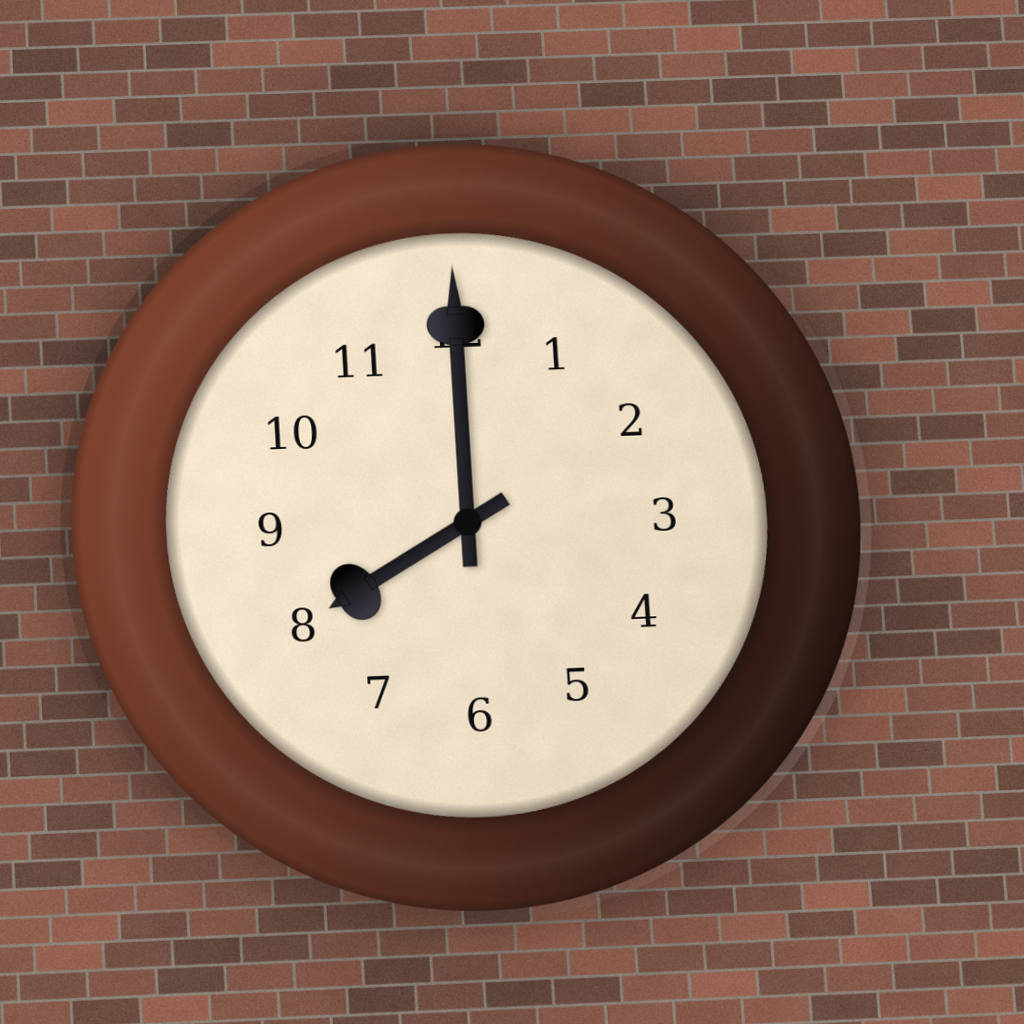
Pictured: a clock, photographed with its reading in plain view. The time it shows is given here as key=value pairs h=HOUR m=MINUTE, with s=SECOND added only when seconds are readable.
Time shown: h=8 m=0
